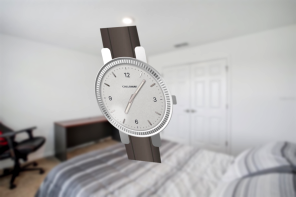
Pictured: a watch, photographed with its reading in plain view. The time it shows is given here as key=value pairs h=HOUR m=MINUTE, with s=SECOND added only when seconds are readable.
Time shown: h=7 m=7
